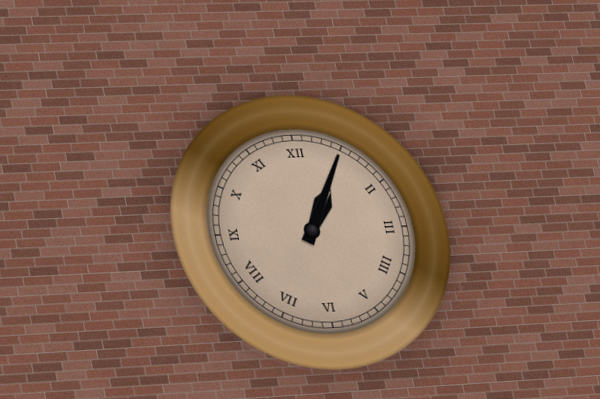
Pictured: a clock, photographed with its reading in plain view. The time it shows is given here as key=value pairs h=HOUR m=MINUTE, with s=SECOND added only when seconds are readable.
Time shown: h=1 m=5
